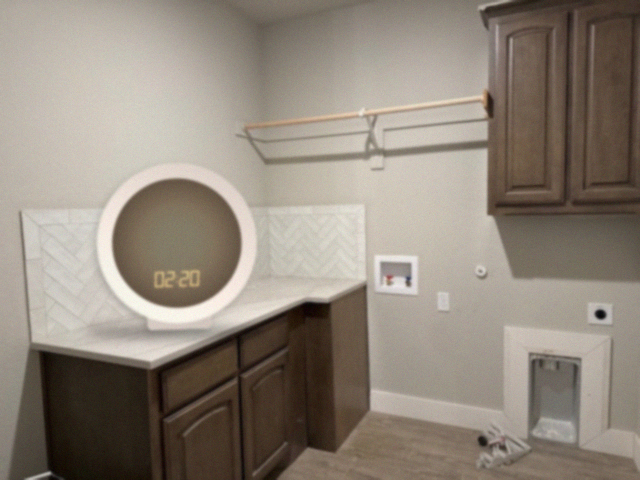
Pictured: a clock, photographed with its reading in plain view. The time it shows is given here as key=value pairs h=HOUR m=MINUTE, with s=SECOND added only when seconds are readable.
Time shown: h=2 m=20
